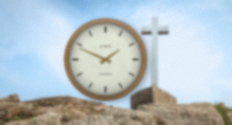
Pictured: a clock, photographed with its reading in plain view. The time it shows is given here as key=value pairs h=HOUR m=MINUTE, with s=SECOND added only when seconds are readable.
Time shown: h=1 m=49
